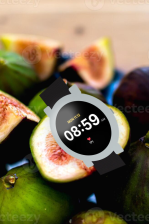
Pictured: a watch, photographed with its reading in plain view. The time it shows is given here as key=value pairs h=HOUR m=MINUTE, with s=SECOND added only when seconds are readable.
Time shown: h=8 m=59
